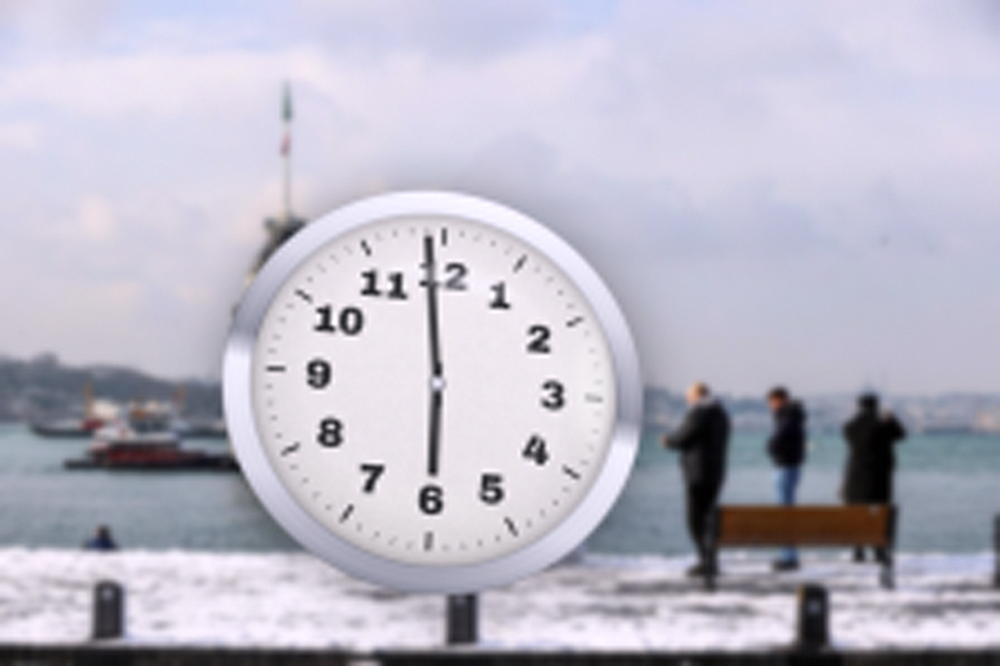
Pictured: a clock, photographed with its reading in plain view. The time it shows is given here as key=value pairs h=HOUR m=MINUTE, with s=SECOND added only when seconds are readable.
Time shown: h=5 m=59
